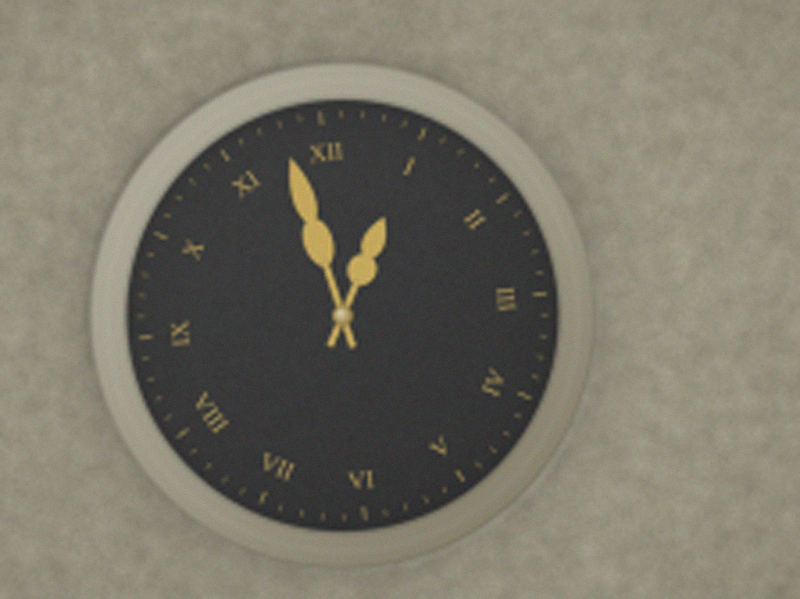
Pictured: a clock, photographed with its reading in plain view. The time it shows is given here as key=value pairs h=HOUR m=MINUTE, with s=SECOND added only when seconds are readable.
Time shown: h=12 m=58
